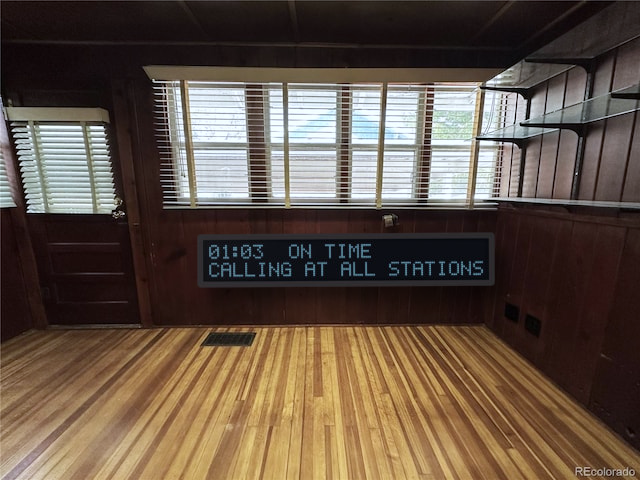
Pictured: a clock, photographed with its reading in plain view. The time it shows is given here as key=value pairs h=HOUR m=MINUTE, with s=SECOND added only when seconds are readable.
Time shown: h=1 m=3
